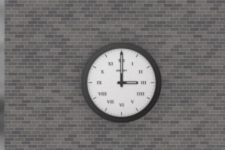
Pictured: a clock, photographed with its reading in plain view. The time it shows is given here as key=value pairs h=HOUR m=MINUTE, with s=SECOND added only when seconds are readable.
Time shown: h=3 m=0
